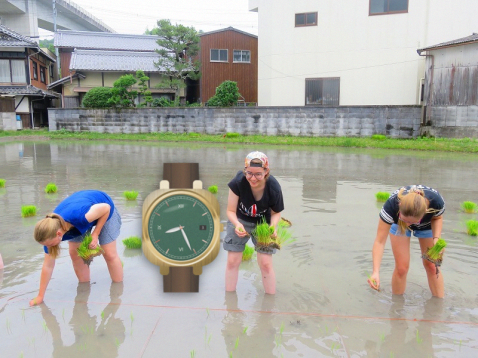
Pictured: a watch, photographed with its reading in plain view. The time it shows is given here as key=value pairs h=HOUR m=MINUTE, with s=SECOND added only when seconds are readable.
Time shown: h=8 m=26
